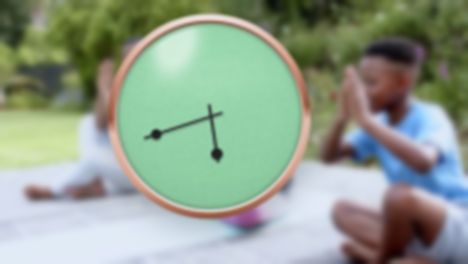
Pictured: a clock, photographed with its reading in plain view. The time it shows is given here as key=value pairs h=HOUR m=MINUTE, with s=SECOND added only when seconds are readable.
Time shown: h=5 m=42
